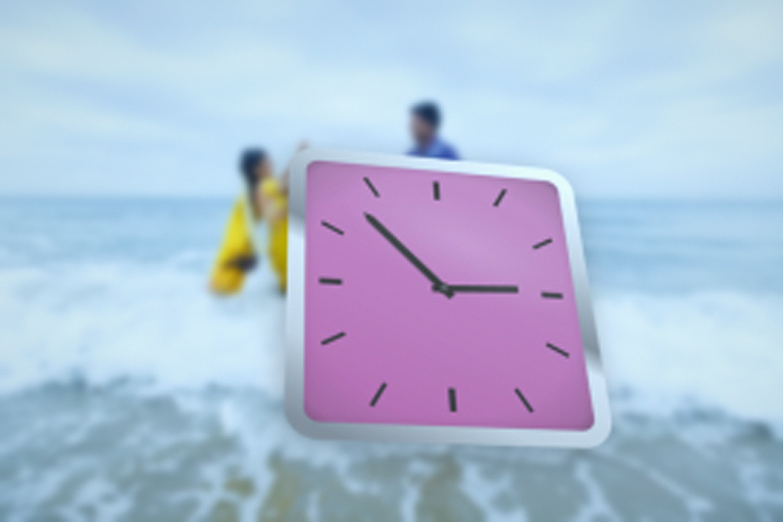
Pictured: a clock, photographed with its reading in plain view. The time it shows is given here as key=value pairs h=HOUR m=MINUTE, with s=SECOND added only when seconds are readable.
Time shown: h=2 m=53
